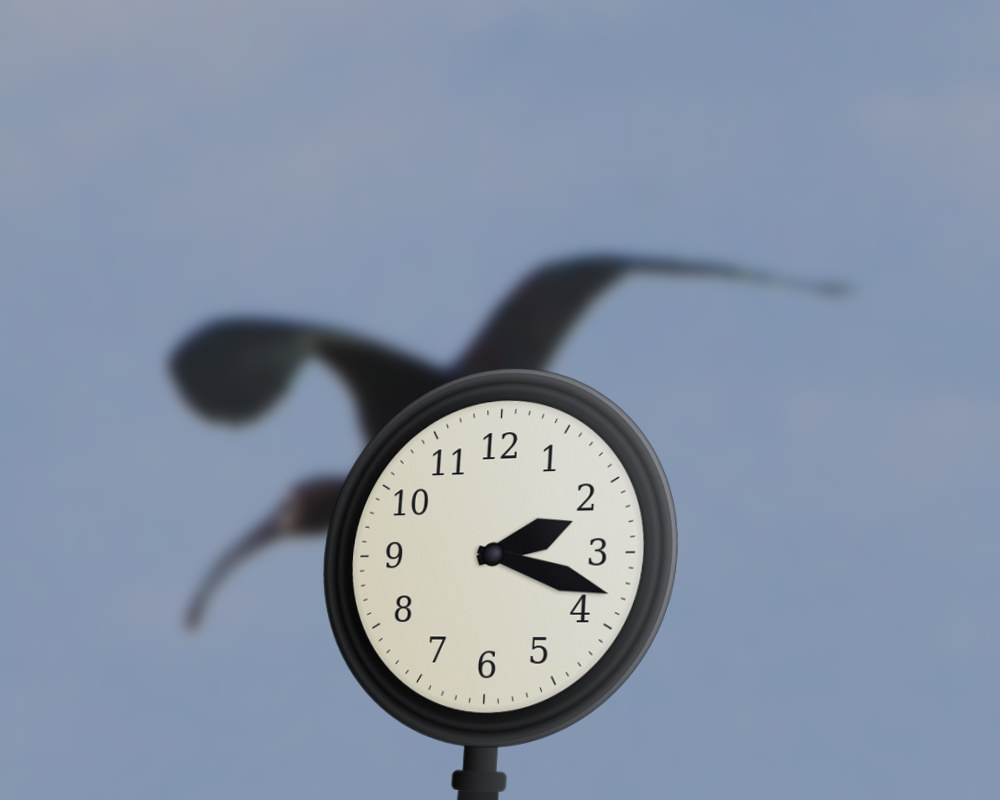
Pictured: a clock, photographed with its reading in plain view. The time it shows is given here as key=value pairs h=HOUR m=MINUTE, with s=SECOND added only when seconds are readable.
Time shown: h=2 m=18
